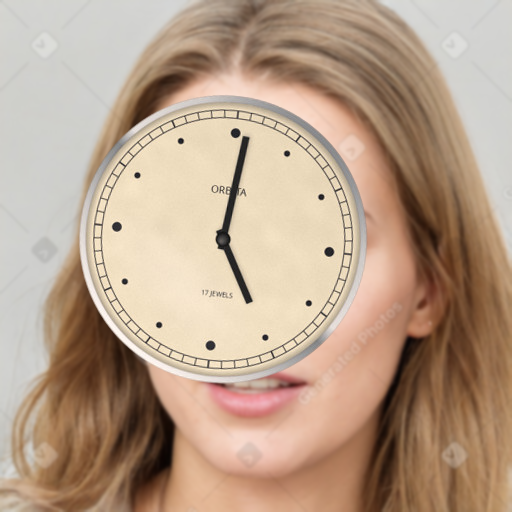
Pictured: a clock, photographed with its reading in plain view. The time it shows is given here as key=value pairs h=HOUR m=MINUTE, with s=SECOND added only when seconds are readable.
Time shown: h=5 m=1
